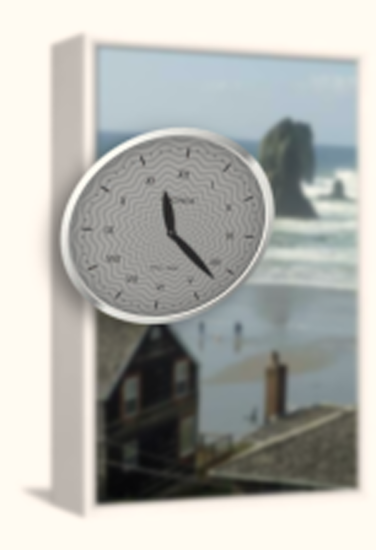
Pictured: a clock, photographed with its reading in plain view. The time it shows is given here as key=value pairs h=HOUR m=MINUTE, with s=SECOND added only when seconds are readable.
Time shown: h=11 m=22
